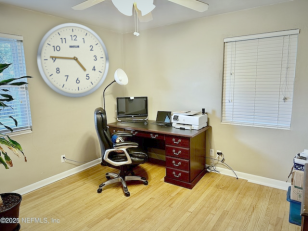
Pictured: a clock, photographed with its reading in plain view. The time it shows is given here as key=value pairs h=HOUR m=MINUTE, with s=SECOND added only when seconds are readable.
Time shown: h=4 m=46
